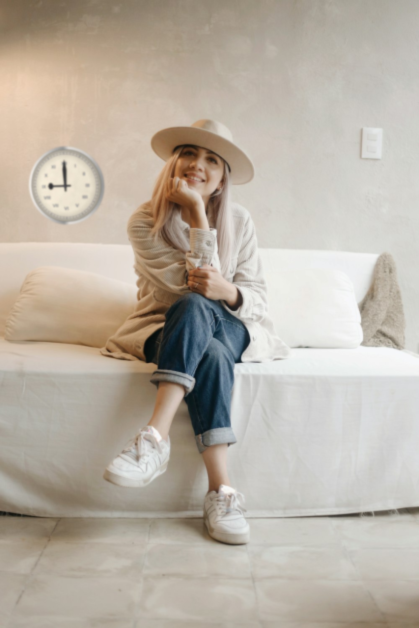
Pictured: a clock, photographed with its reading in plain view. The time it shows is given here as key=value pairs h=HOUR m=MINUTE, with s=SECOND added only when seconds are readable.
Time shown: h=9 m=0
